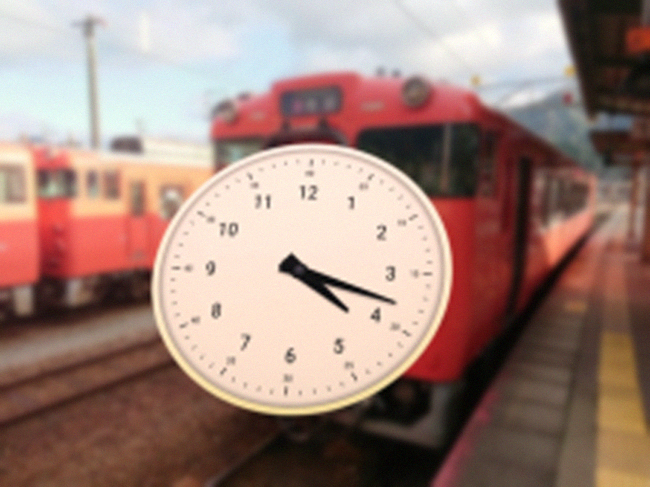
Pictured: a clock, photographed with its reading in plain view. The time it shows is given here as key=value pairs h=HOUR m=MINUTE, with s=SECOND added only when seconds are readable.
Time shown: h=4 m=18
